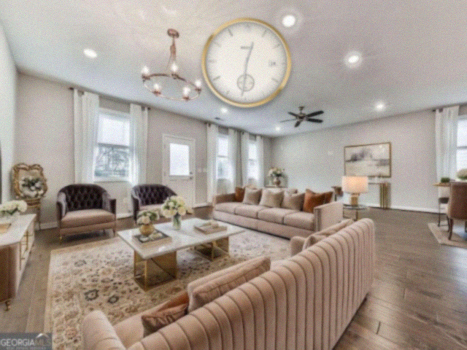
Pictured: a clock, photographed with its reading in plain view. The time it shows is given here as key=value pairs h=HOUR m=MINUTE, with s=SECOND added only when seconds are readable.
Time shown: h=12 m=31
